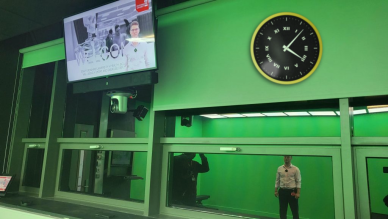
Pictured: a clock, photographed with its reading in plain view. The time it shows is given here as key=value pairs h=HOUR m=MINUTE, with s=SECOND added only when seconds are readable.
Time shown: h=4 m=7
